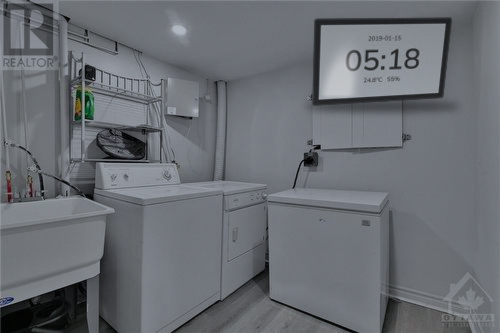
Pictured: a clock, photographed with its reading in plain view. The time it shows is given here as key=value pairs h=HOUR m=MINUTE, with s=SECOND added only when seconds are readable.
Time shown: h=5 m=18
